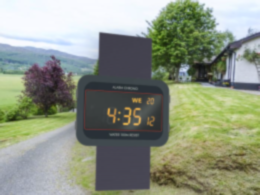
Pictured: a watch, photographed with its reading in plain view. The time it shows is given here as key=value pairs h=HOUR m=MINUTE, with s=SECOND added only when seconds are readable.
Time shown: h=4 m=35
